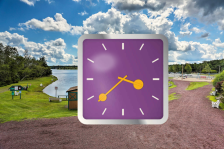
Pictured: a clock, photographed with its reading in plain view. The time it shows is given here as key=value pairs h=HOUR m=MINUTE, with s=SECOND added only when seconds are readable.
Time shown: h=3 m=38
